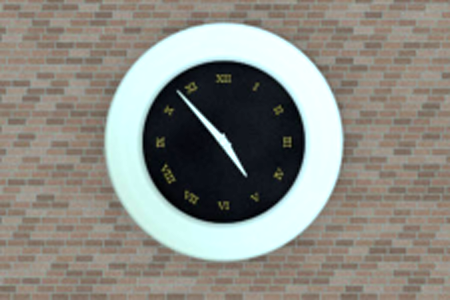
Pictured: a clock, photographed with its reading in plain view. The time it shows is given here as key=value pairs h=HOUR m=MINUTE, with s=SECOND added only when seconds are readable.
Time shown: h=4 m=53
